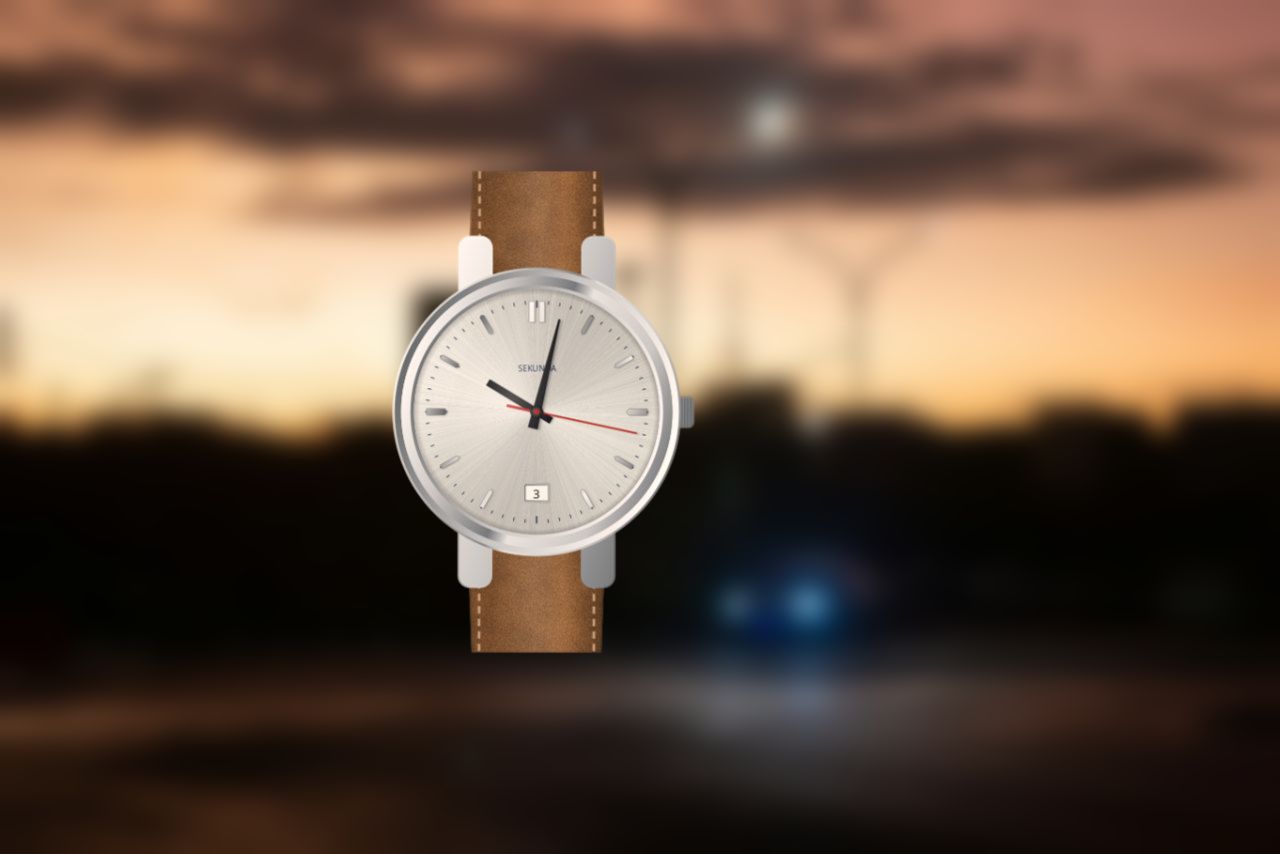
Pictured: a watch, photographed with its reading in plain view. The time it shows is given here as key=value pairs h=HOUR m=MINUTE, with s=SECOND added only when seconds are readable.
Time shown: h=10 m=2 s=17
